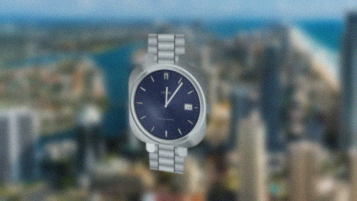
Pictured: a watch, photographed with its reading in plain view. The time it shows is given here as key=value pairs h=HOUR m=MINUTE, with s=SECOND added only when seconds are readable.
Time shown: h=12 m=6
